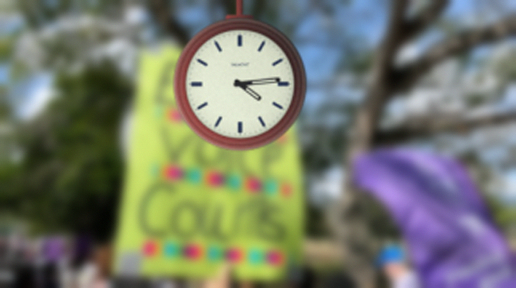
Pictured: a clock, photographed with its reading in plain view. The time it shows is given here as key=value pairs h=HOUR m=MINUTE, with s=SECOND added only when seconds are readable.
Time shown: h=4 m=14
